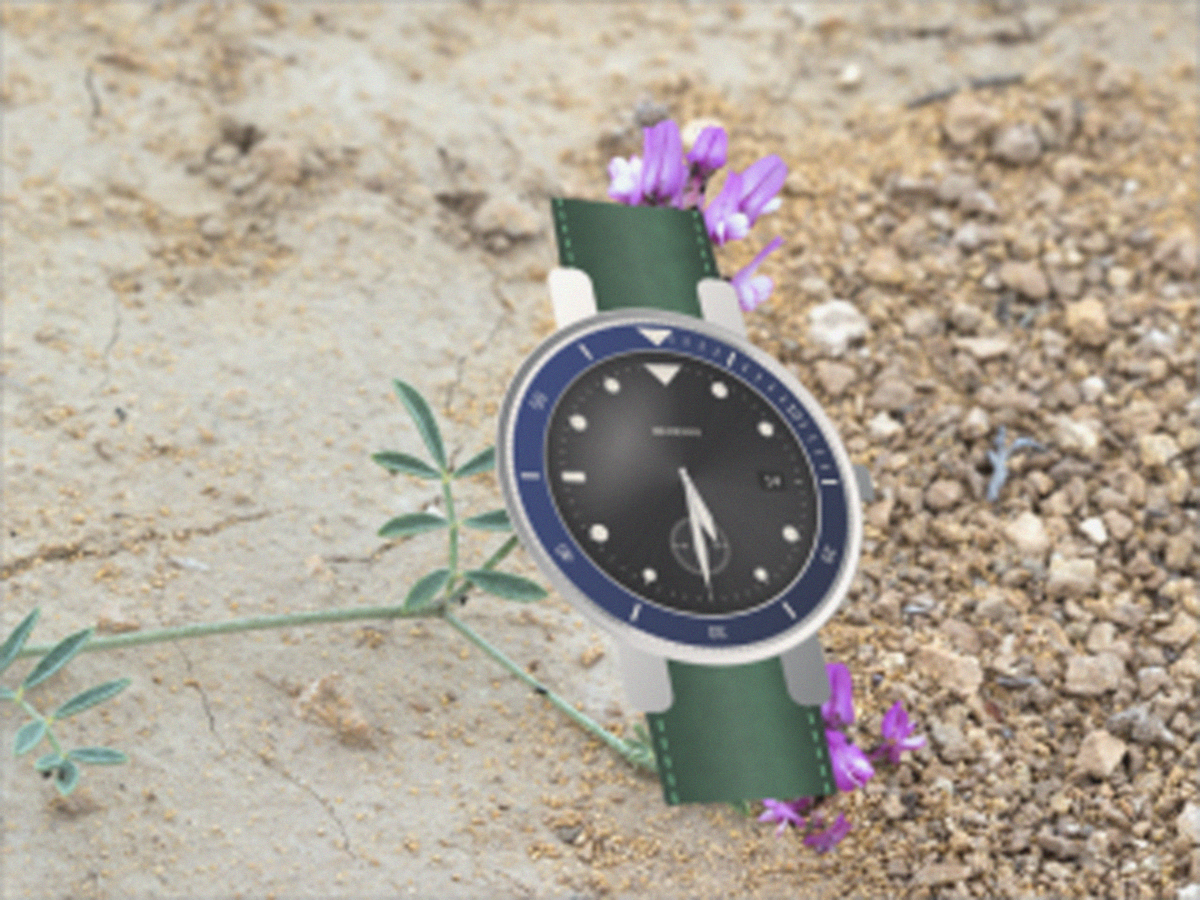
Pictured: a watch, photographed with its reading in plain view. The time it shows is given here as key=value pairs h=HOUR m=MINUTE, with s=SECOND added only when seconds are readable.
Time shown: h=5 m=30
